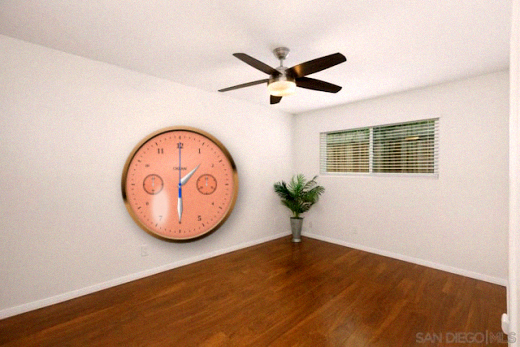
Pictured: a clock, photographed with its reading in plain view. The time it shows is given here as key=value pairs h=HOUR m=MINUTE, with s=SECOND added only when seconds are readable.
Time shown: h=1 m=30
